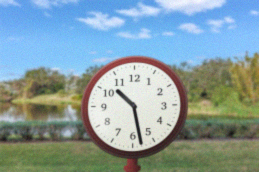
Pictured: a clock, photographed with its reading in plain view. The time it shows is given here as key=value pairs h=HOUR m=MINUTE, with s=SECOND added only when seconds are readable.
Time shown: h=10 m=28
